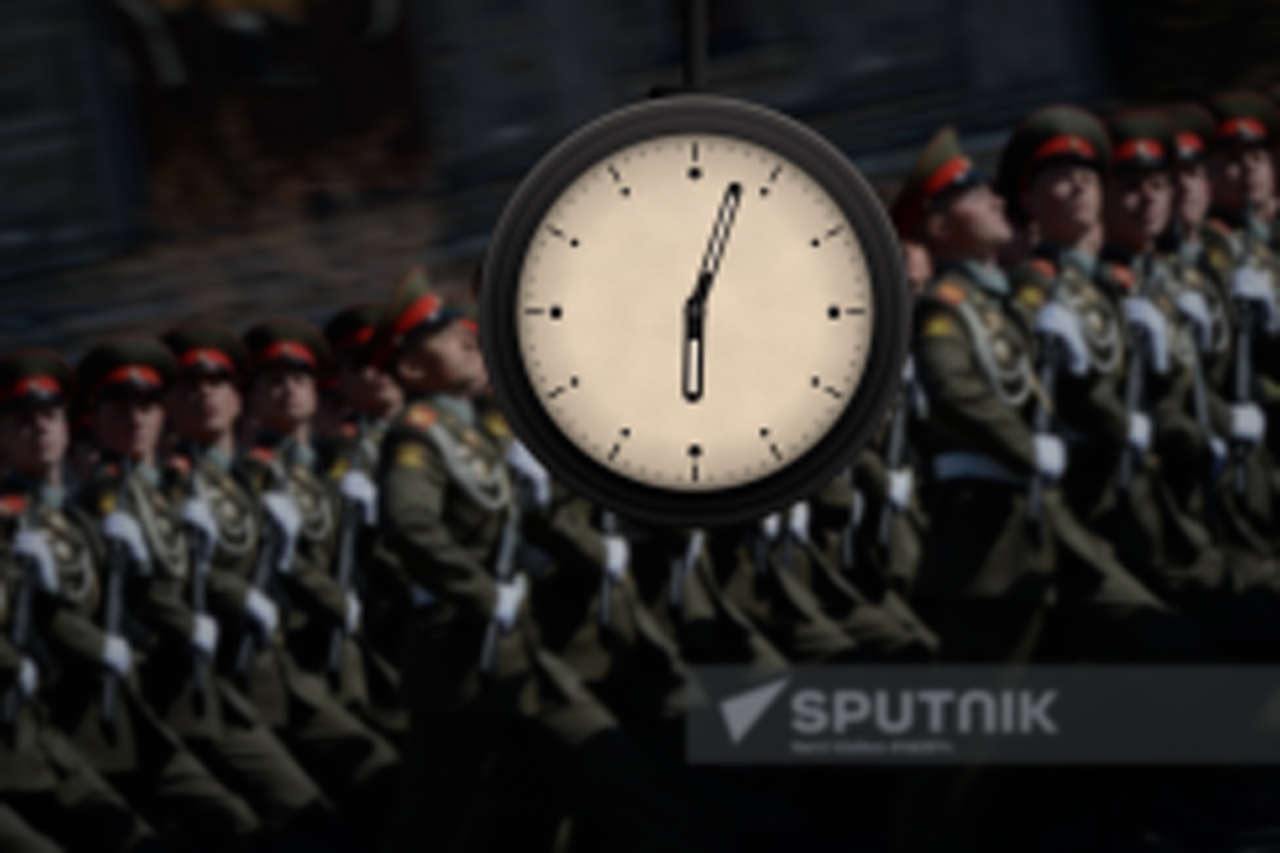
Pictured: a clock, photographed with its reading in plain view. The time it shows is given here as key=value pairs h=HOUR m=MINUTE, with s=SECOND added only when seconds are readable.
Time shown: h=6 m=3
